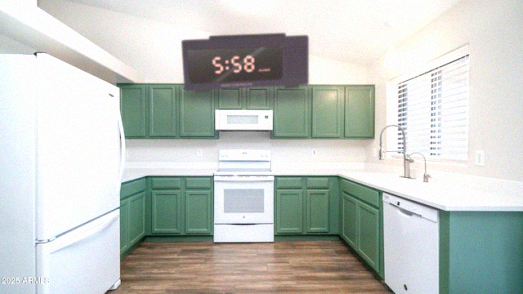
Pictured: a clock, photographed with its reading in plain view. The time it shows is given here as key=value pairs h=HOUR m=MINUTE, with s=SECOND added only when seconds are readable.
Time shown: h=5 m=58
